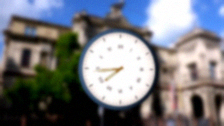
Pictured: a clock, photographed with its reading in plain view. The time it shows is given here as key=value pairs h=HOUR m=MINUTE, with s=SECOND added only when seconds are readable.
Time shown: h=7 m=44
